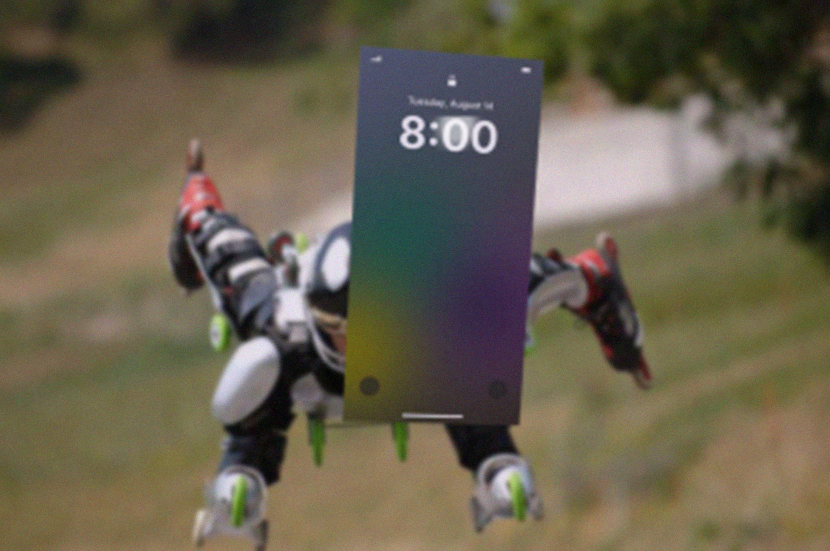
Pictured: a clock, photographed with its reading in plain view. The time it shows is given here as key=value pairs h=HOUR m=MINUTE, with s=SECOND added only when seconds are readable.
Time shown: h=8 m=0
